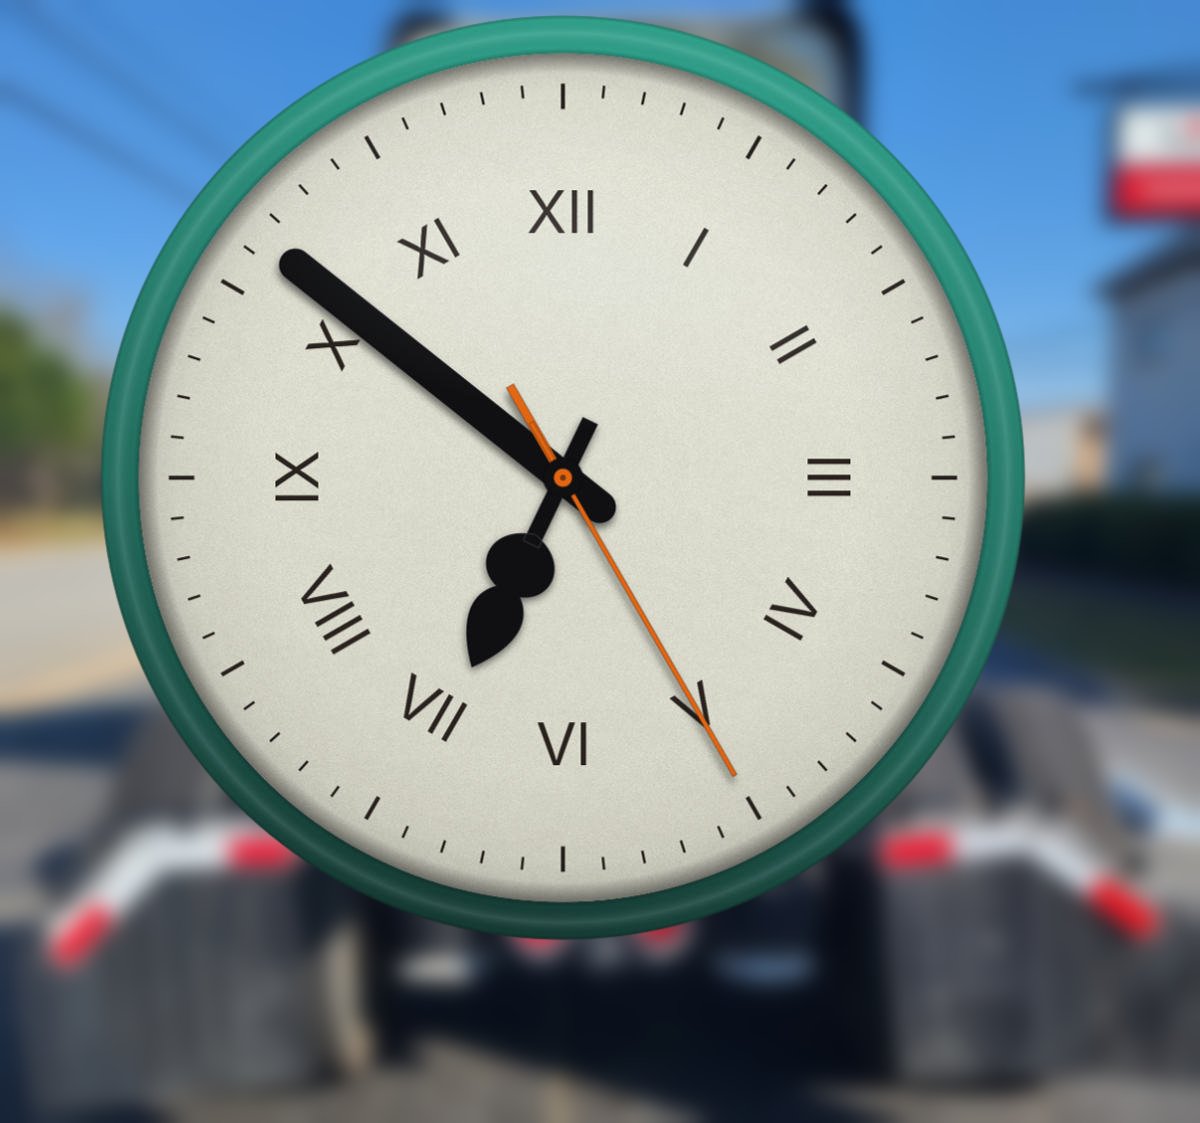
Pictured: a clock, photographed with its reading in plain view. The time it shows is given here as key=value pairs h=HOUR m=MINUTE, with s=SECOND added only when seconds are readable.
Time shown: h=6 m=51 s=25
